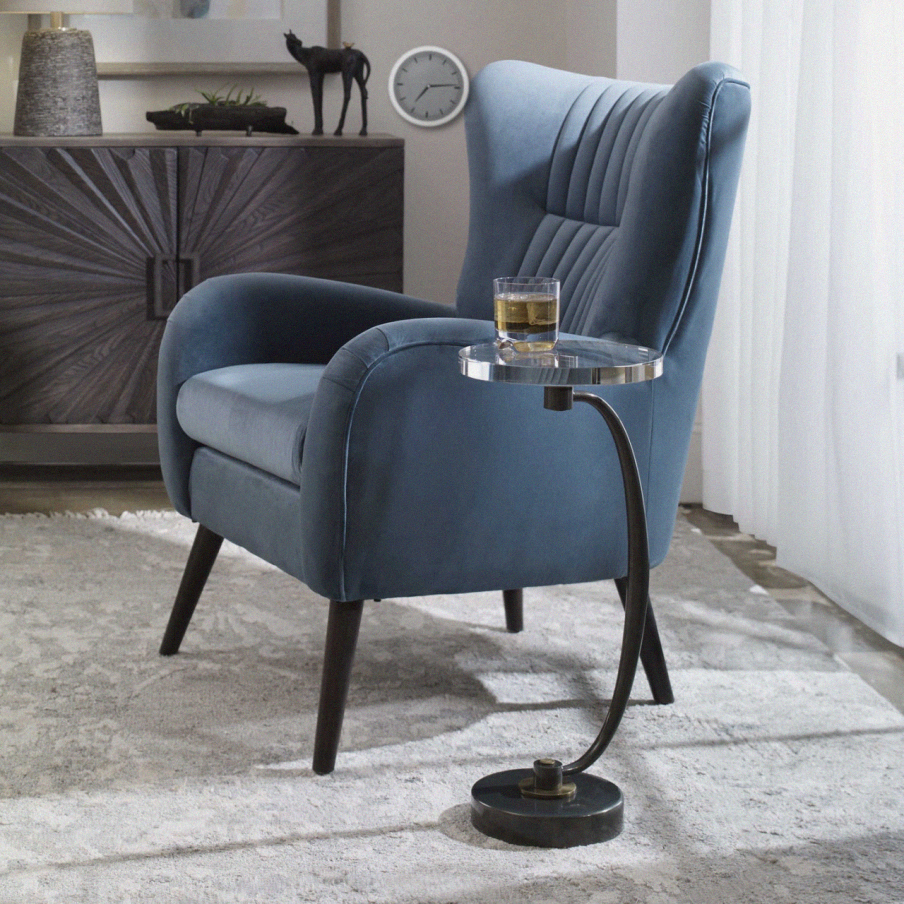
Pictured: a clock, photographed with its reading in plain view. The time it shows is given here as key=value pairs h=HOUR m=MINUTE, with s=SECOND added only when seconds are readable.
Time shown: h=7 m=14
